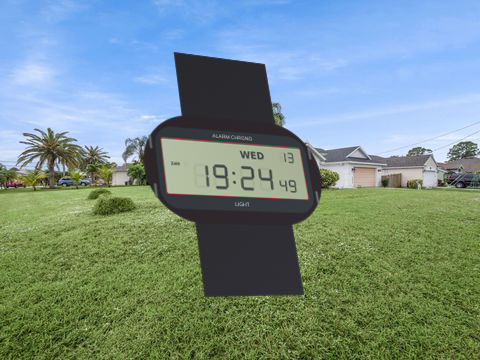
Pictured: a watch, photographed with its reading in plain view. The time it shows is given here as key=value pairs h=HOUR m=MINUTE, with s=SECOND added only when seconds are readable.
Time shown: h=19 m=24 s=49
